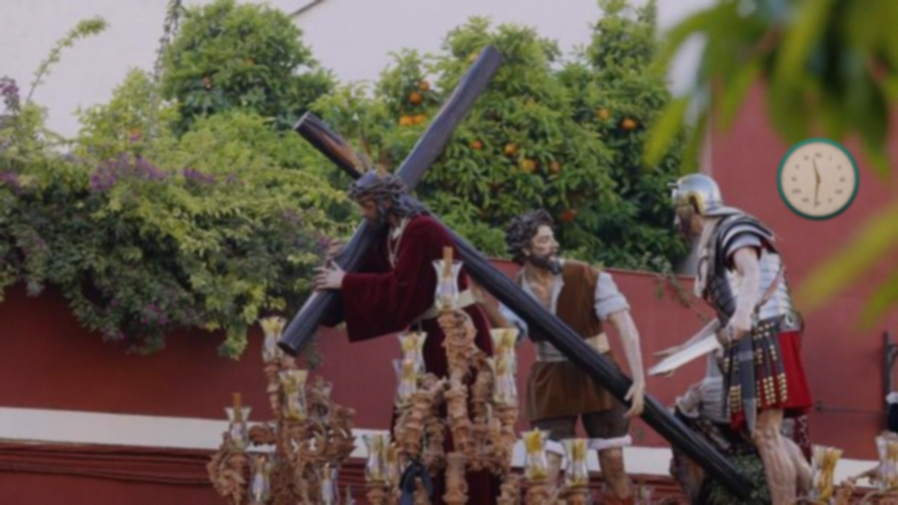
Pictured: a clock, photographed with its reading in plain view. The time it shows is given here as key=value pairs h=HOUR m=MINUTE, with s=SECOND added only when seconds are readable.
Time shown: h=11 m=31
